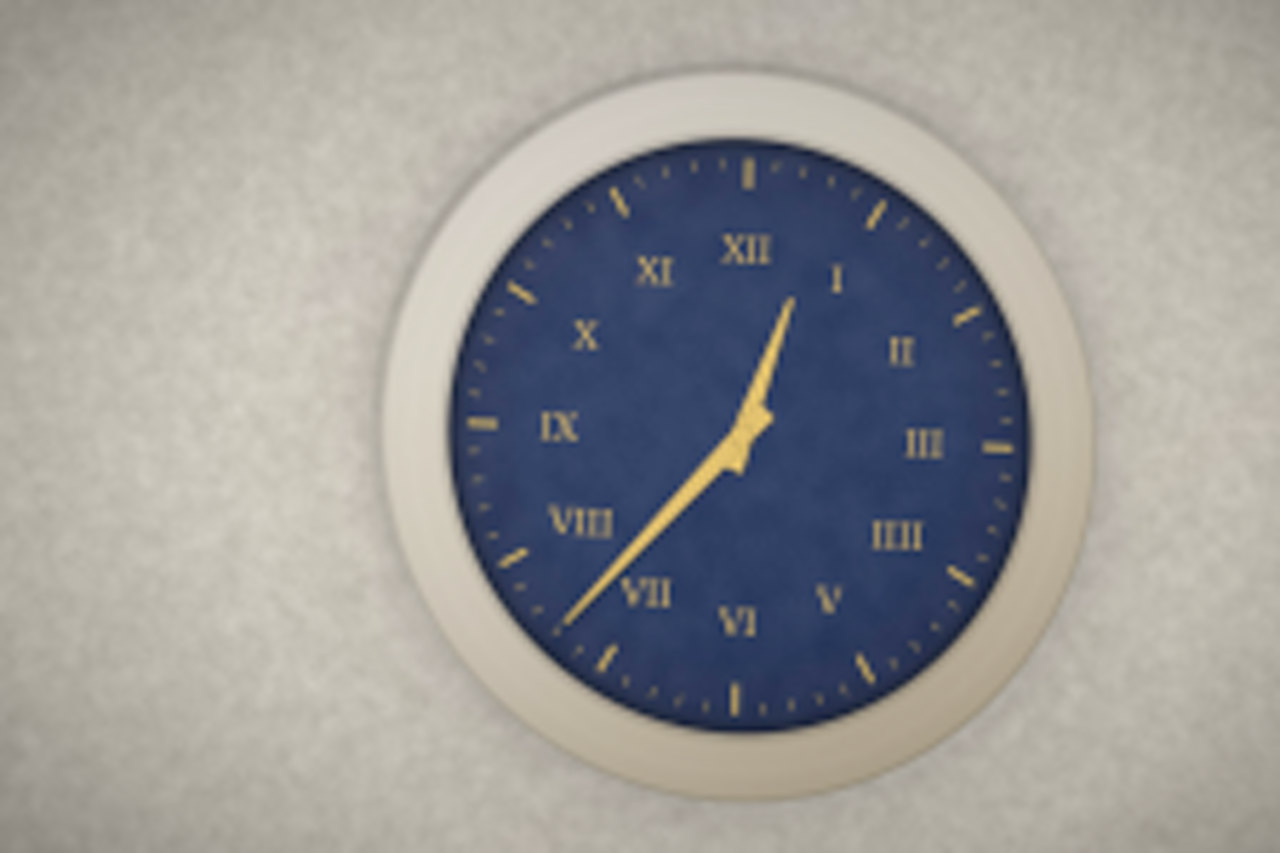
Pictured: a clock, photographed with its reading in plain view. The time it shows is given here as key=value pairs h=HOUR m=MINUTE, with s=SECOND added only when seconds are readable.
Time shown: h=12 m=37
